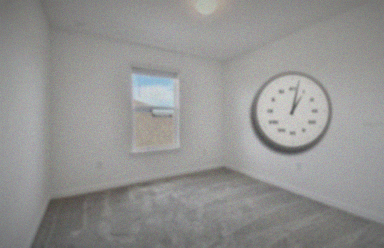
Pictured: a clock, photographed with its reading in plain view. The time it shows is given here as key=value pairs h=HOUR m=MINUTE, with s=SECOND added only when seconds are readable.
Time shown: h=1 m=2
